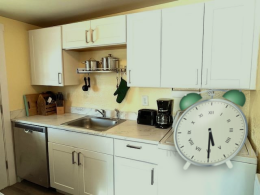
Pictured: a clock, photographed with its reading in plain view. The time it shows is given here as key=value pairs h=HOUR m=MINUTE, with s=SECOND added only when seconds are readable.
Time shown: h=5 m=30
